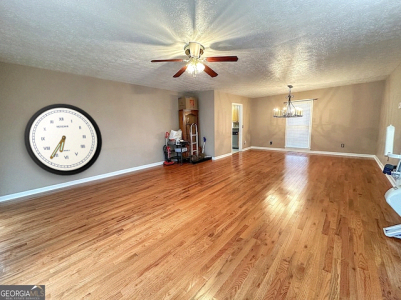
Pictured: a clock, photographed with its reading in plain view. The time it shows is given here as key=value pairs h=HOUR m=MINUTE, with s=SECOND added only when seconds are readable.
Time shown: h=6 m=36
